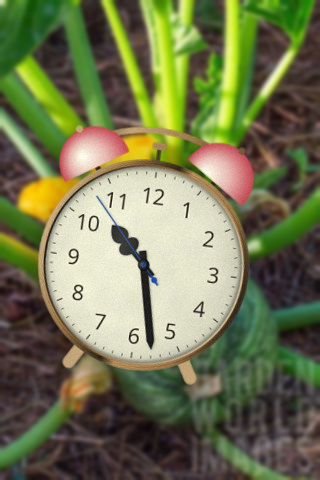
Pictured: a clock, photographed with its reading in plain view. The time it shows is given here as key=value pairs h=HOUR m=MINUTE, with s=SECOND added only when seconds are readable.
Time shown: h=10 m=27 s=53
